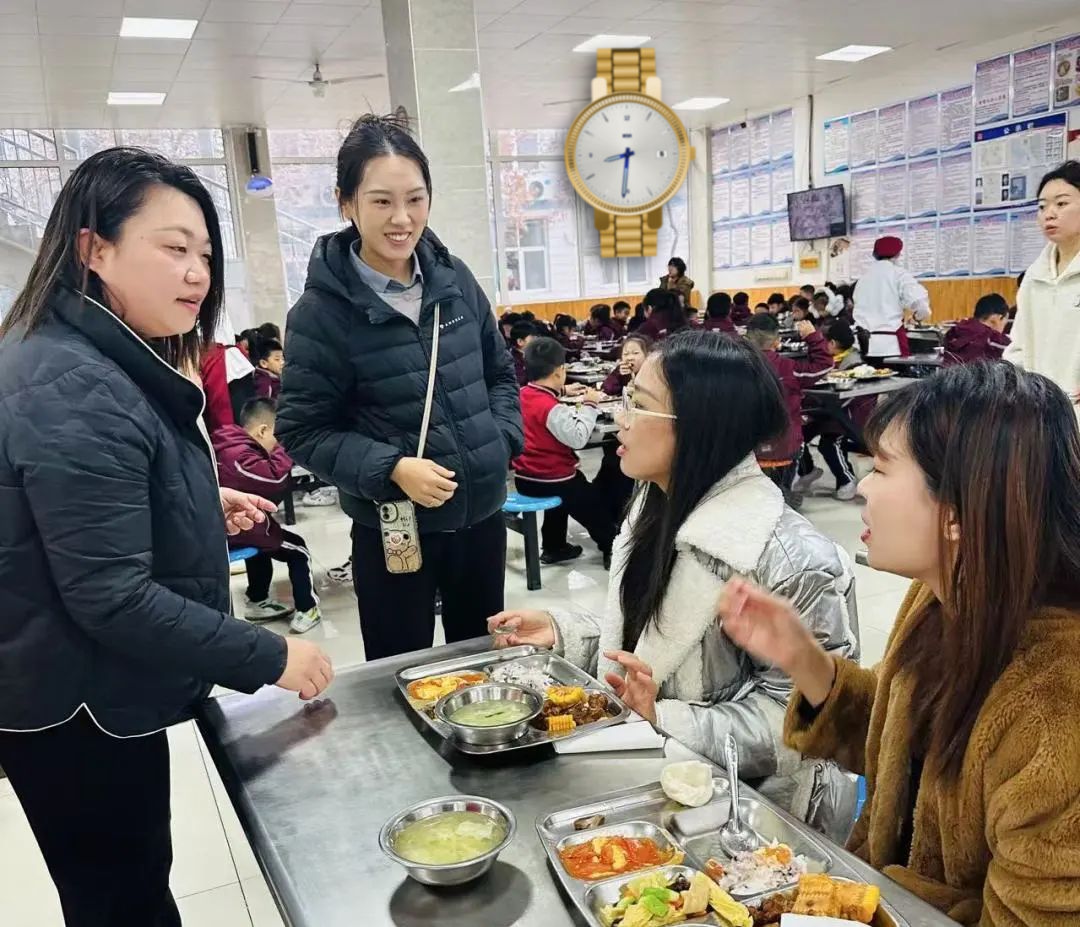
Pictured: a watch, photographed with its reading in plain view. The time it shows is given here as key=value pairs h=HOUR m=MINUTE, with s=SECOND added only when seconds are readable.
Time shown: h=8 m=31
